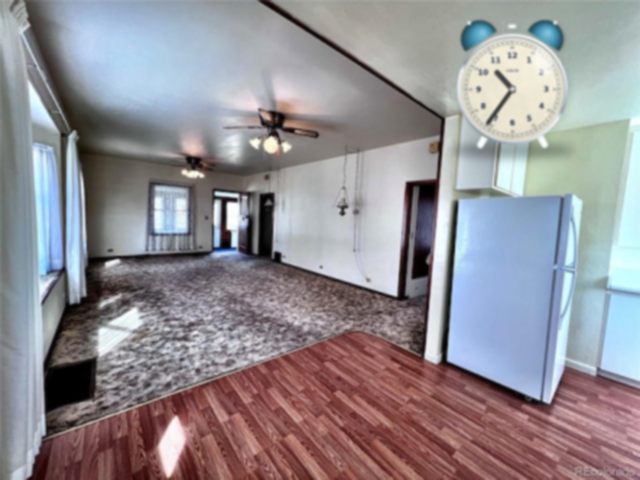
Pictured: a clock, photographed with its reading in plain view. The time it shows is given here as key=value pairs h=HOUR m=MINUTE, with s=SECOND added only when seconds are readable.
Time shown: h=10 m=36
